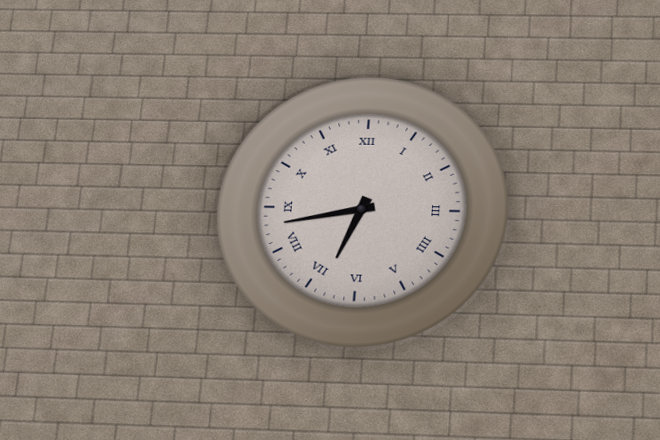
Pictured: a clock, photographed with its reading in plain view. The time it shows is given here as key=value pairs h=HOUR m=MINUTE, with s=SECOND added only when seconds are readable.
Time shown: h=6 m=43
